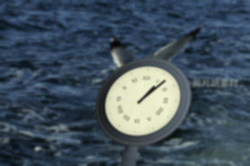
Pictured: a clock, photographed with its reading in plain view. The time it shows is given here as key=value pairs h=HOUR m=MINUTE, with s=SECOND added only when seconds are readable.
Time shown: h=1 m=7
